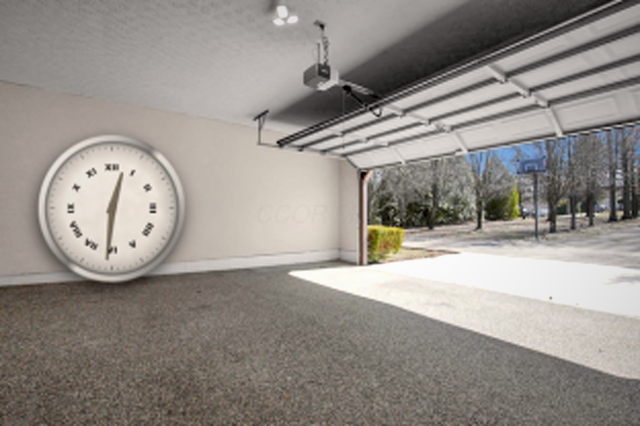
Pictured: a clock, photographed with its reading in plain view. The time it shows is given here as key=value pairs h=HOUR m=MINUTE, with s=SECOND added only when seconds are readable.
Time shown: h=12 m=31
